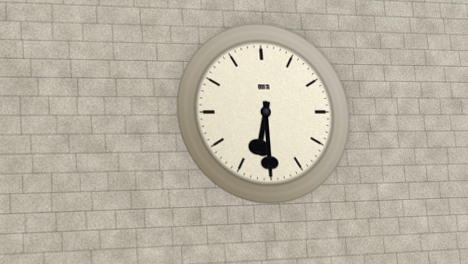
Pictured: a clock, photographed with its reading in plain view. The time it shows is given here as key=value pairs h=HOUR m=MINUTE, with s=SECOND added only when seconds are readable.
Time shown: h=6 m=30
